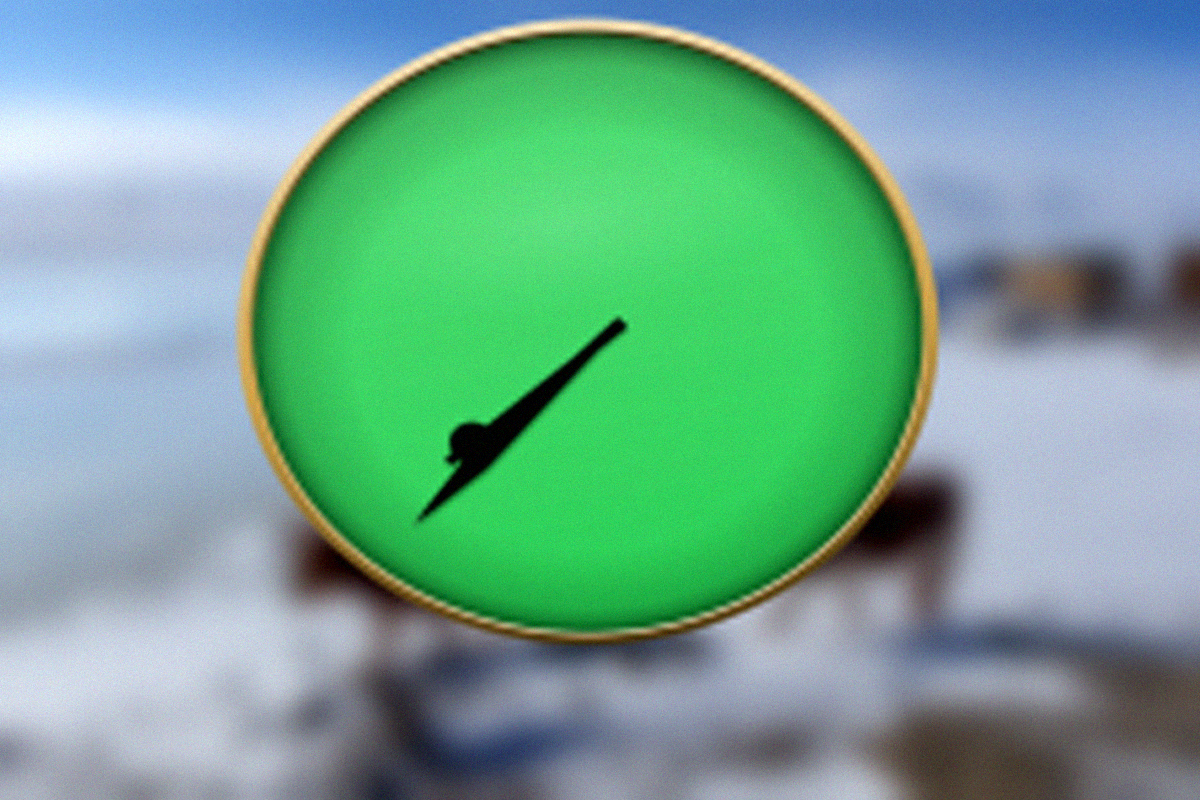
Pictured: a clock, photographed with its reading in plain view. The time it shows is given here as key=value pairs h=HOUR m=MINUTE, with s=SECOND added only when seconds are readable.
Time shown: h=7 m=37
